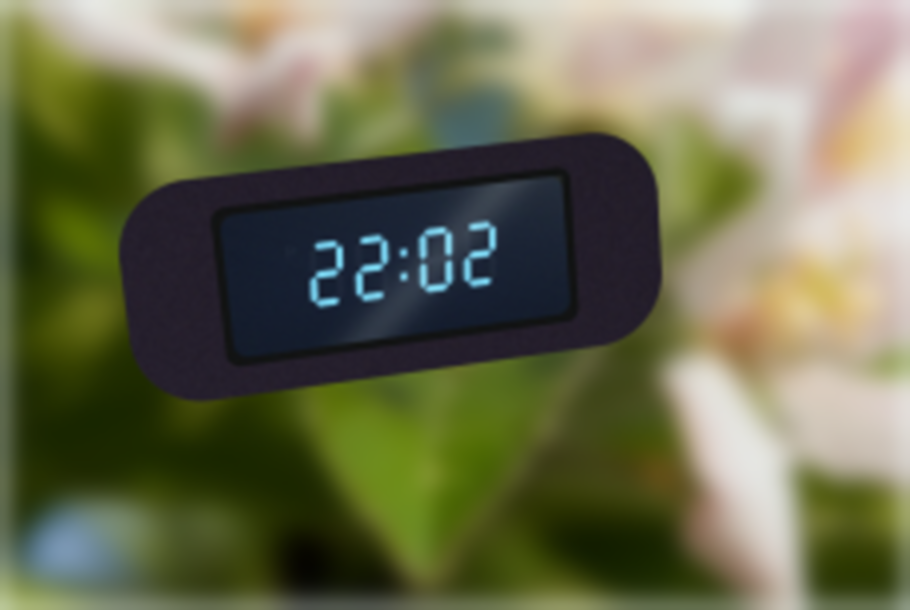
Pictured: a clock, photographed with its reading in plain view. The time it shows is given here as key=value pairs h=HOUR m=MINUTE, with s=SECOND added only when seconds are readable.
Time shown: h=22 m=2
